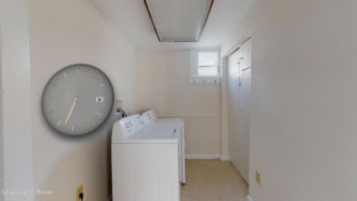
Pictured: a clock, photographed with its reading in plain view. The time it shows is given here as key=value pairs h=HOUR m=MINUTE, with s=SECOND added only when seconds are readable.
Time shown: h=6 m=33
